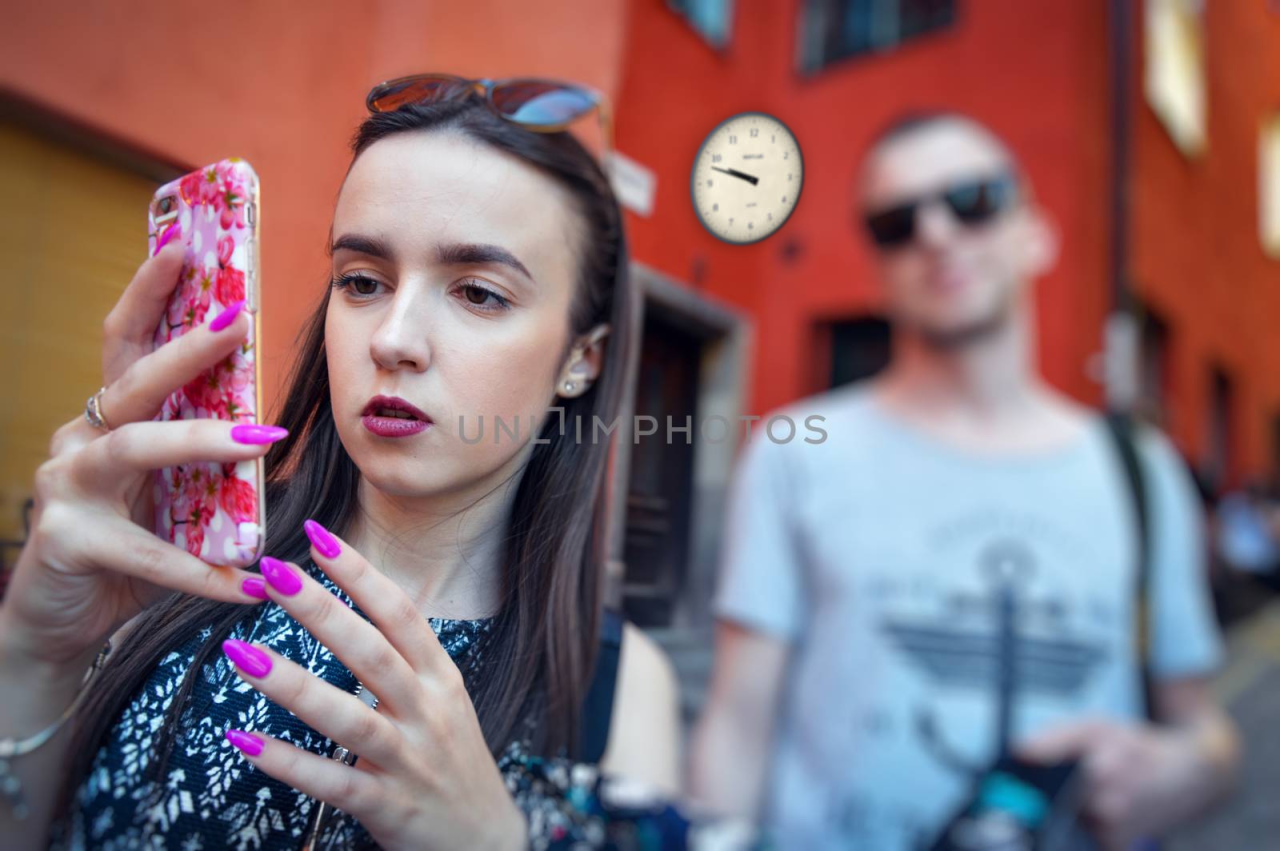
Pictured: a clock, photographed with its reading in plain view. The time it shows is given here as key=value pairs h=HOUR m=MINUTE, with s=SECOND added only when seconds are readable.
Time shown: h=9 m=48
